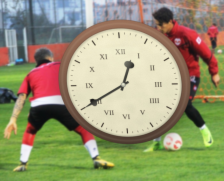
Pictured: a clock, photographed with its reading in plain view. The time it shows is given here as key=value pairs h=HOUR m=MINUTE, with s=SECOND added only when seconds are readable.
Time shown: h=12 m=40
